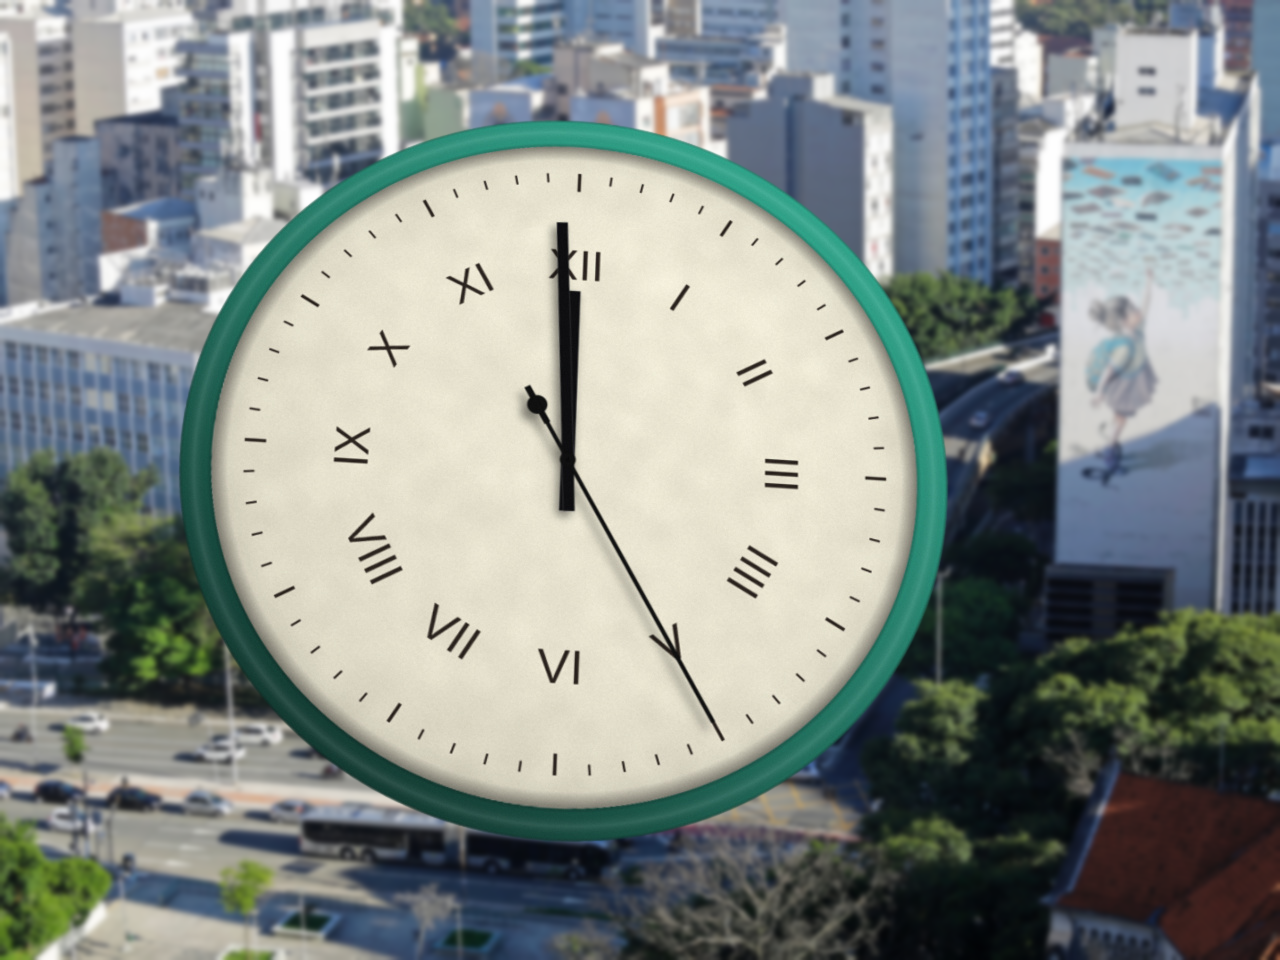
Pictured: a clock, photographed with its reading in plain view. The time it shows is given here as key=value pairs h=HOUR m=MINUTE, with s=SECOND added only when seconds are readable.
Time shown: h=11 m=59 s=25
